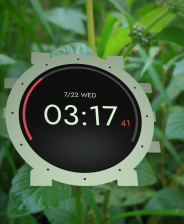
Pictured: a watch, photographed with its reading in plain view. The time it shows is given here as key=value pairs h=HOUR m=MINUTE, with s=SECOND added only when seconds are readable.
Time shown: h=3 m=17 s=41
